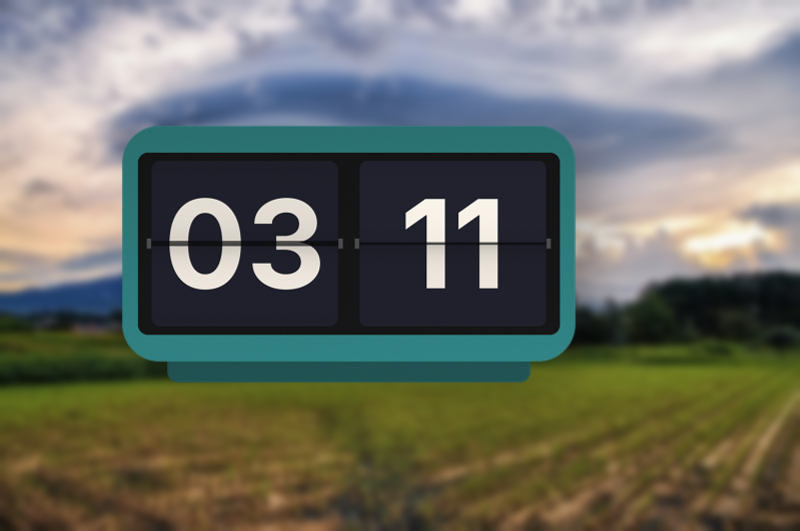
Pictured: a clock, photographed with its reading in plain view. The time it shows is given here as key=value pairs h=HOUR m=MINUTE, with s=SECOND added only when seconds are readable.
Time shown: h=3 m=11
